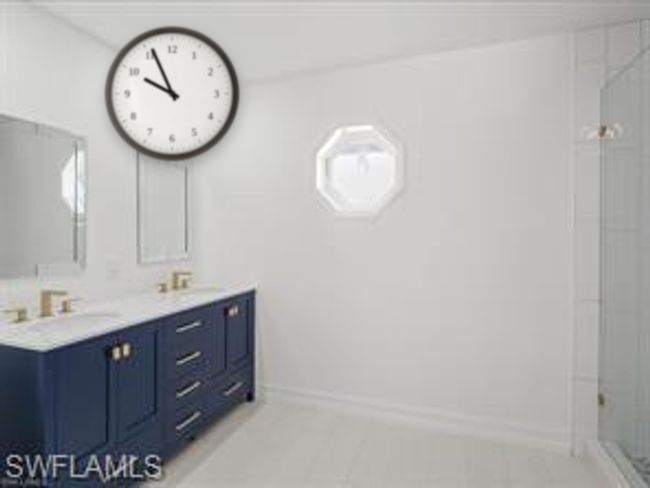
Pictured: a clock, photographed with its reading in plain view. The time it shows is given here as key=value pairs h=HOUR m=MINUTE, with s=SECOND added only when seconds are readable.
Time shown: h=9 m=56
